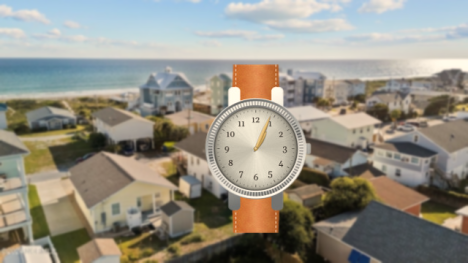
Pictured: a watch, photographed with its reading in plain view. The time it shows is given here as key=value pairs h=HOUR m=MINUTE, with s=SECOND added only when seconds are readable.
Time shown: h=1 m=4
